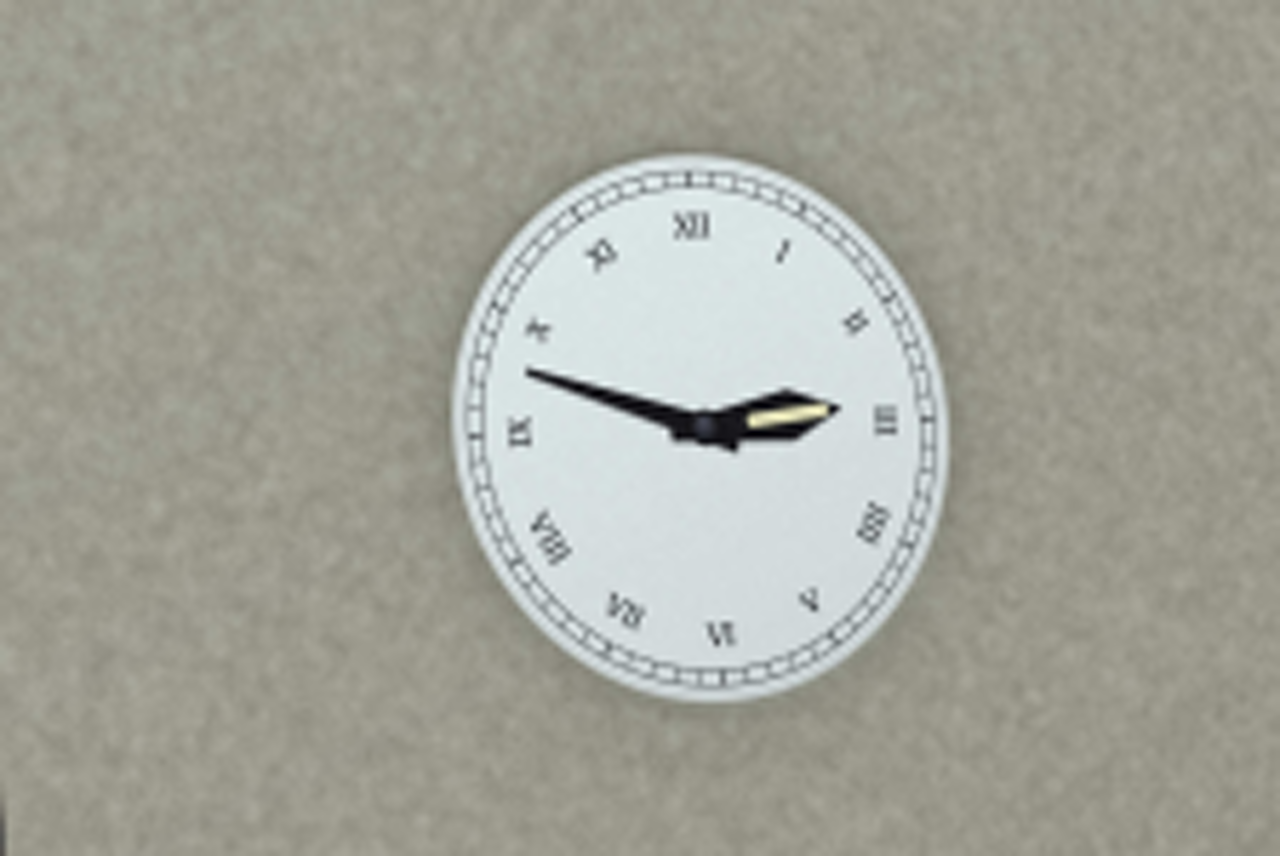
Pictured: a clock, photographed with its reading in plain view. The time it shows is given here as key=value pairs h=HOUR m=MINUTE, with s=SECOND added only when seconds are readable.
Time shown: h=2 m=48
